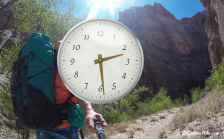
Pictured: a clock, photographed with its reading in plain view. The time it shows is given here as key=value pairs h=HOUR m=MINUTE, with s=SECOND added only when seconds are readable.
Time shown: h=2 m=29
